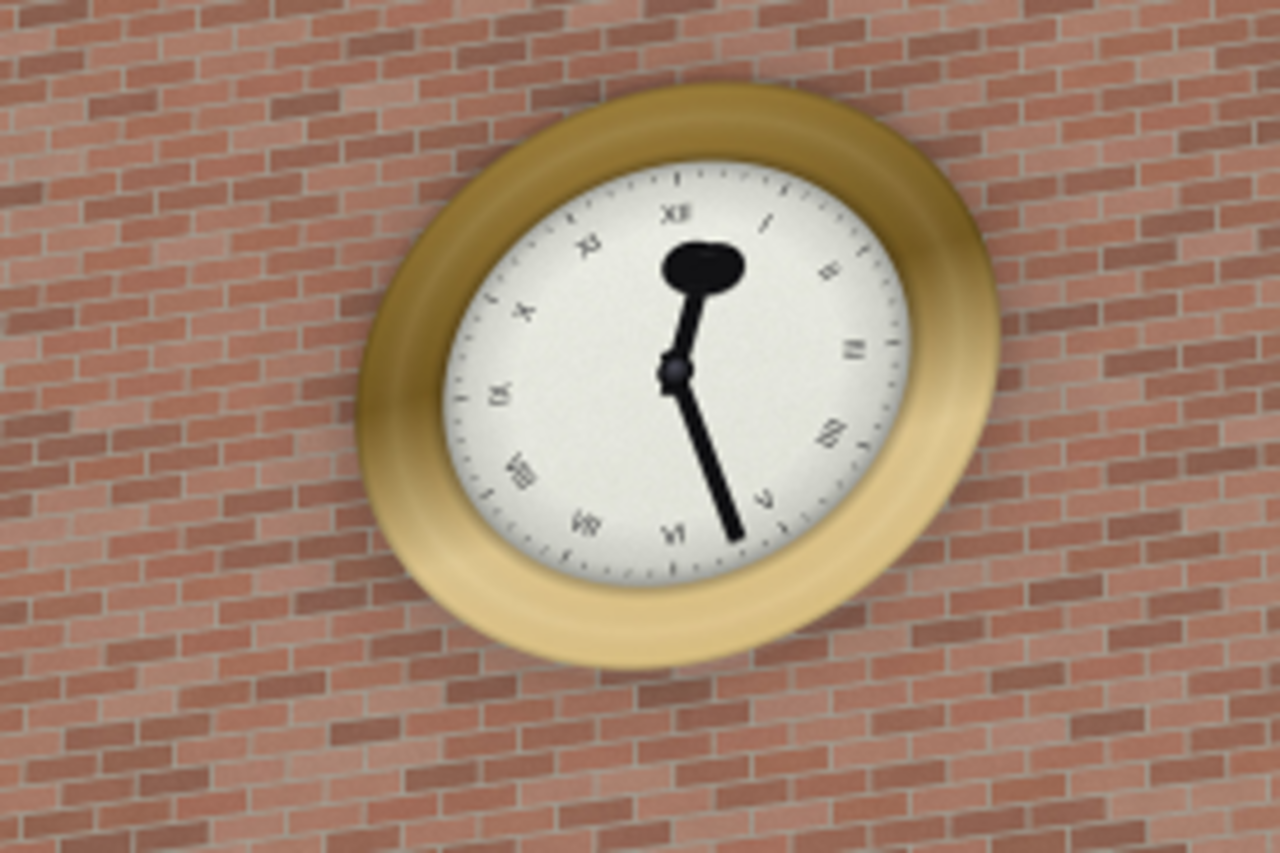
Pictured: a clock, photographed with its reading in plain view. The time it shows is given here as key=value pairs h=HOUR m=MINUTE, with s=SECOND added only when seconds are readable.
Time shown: h=12 m=27
